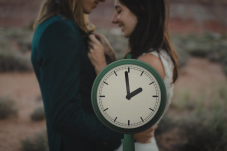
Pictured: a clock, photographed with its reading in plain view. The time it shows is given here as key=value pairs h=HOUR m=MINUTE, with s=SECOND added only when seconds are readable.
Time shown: h=1 m=59
